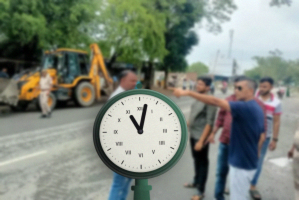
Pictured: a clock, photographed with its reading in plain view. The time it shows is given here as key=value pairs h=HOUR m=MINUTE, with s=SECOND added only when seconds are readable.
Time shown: h=11 m=2
